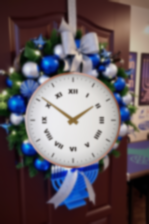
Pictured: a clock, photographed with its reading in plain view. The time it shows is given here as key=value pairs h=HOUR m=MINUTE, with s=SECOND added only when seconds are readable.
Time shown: h=1 m=51
